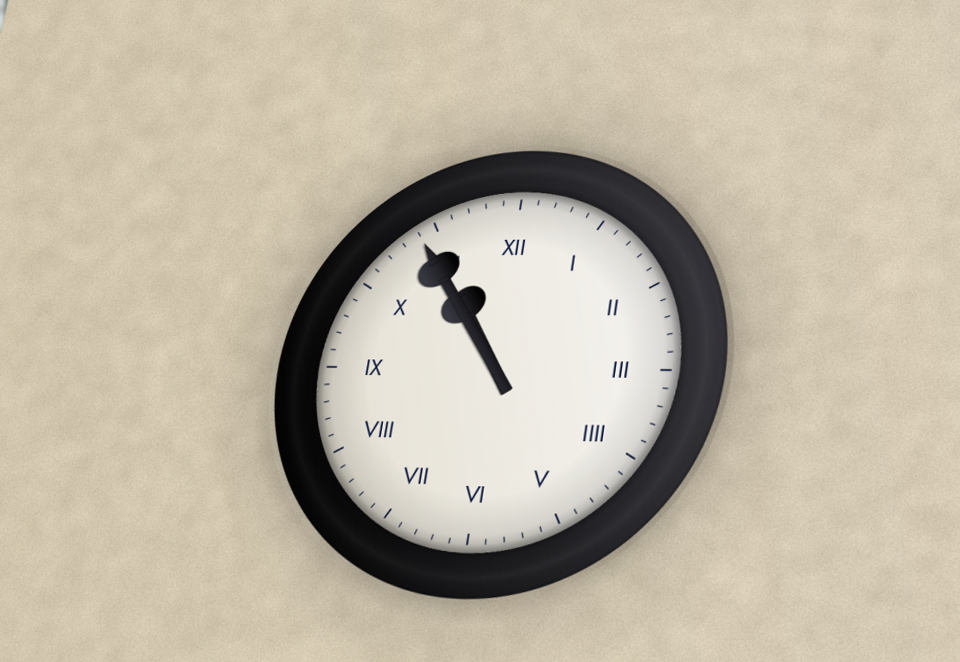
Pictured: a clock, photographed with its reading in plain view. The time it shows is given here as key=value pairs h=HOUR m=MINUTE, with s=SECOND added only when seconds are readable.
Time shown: h=10 m=54
